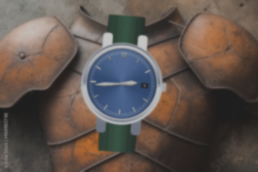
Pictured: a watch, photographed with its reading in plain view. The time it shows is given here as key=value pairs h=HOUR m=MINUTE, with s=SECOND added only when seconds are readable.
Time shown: h=2 m=44
